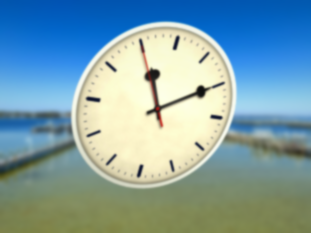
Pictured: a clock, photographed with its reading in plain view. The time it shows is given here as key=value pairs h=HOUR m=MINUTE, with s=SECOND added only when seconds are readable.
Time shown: h=11 m=9 s=55
